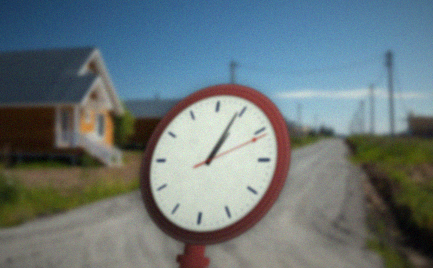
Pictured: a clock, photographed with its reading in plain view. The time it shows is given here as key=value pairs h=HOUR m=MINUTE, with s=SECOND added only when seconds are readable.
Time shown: h=1 m=4 s=11
